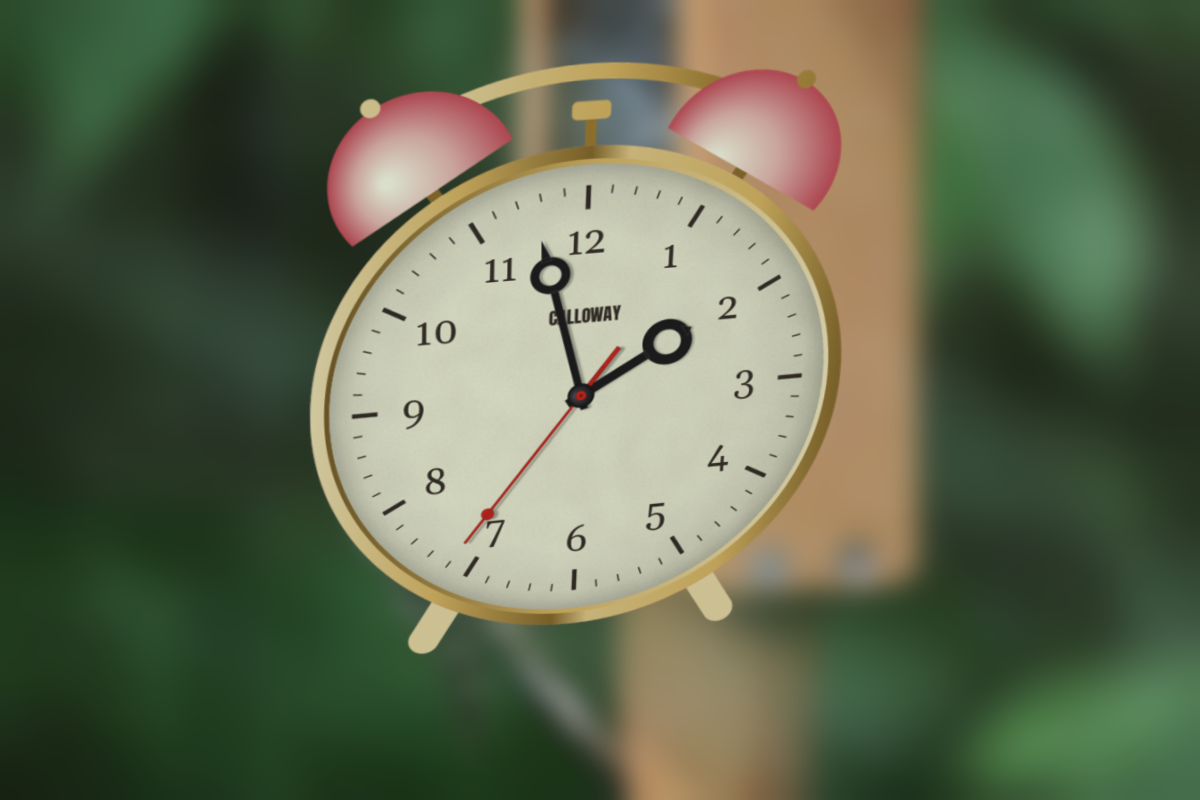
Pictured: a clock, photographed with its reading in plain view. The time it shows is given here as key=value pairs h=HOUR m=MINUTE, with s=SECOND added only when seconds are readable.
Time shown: h=1 m=57 s=36
